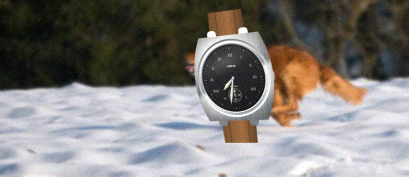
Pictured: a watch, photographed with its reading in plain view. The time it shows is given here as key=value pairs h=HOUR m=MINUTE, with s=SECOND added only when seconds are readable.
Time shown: h=7 m=32
